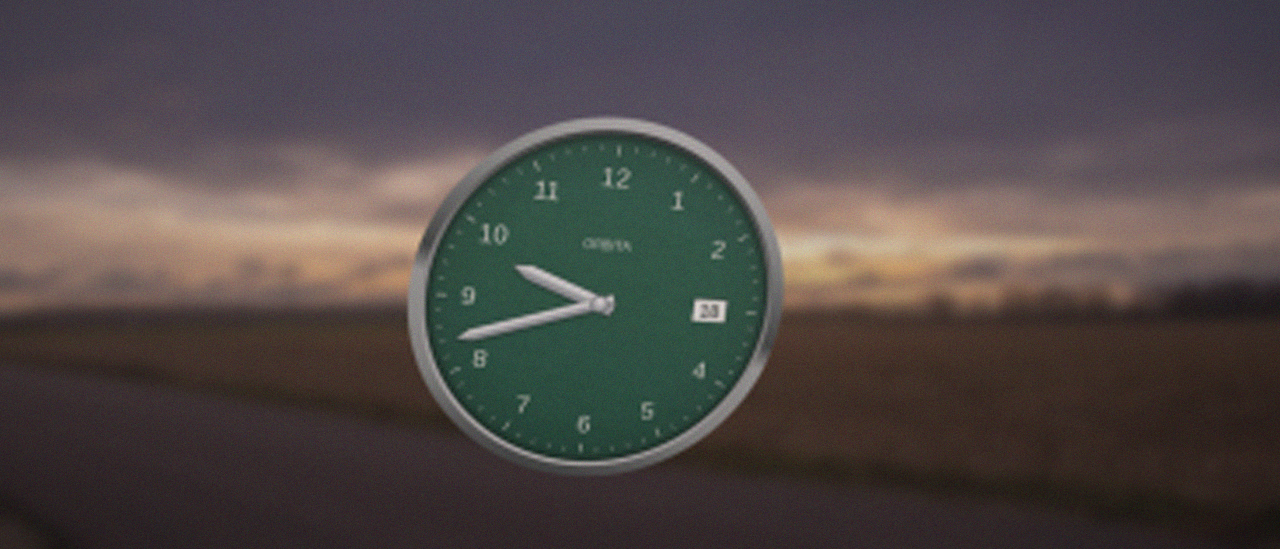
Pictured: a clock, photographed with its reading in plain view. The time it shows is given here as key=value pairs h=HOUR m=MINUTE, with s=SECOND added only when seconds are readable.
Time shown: h=9 m=42
